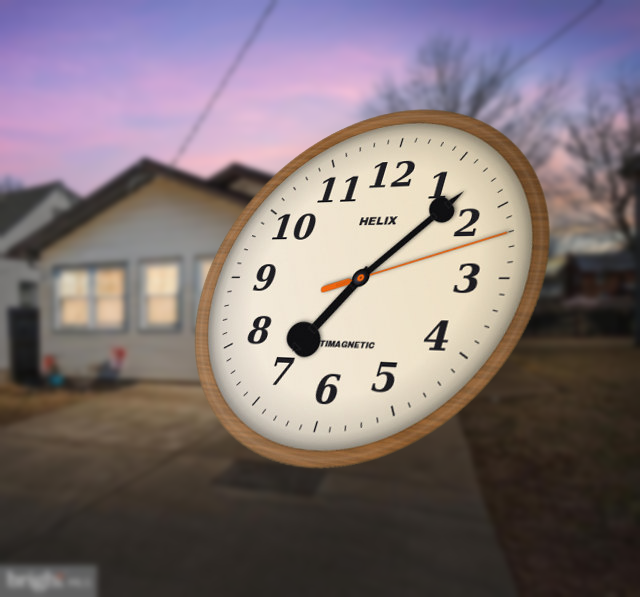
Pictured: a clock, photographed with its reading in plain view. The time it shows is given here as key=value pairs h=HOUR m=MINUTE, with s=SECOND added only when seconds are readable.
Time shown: h=7 m=7 s=12
